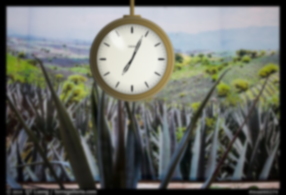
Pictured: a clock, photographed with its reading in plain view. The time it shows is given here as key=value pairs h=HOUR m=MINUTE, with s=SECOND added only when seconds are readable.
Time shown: h=7 m=4
